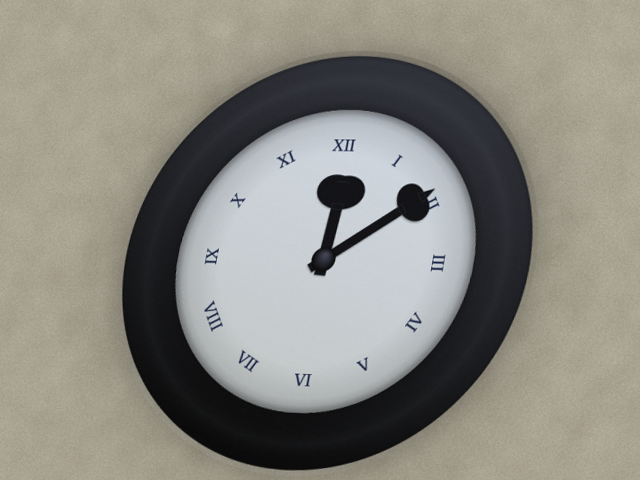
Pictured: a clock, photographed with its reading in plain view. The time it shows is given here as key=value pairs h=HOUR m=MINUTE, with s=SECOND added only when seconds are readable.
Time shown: h=12 m=9
